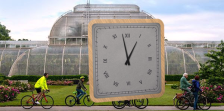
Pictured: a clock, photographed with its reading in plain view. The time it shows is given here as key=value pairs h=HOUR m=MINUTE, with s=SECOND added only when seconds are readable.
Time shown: h=12 m=58
